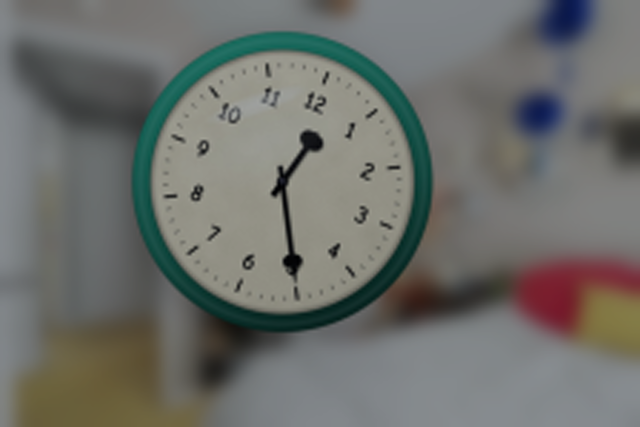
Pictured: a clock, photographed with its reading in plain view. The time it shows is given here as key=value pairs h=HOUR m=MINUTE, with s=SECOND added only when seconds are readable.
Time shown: h=12 m=25
